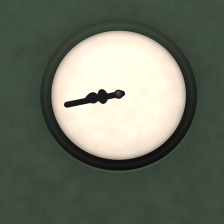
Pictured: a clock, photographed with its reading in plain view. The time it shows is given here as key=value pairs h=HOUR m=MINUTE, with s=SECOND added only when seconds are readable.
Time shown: h=8 m=43
